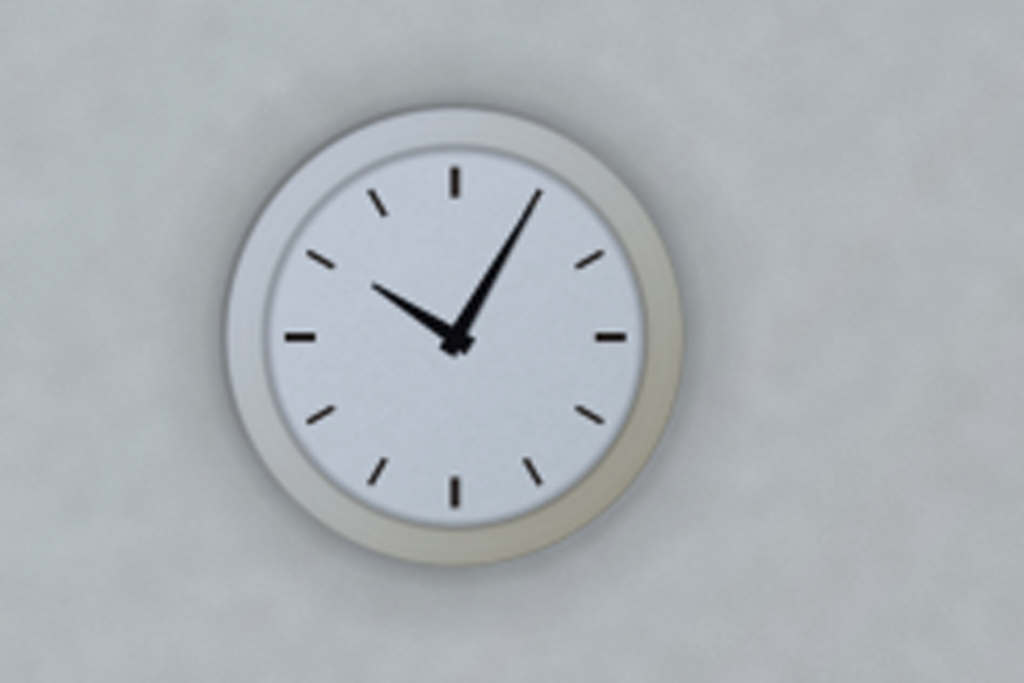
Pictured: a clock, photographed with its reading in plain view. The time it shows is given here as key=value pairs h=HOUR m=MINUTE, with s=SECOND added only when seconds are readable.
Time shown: h=10 m=5
